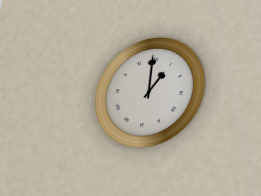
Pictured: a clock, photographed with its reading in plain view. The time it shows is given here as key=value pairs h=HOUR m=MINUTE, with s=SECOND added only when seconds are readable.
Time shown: h=12 m=59
